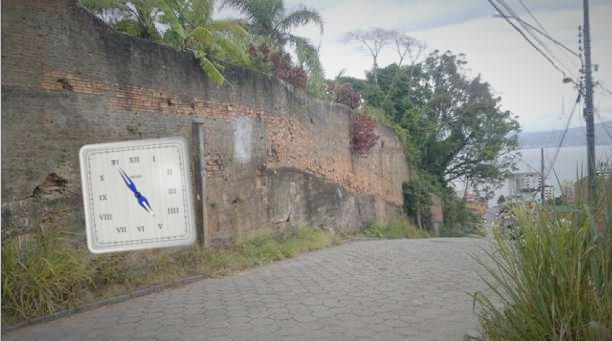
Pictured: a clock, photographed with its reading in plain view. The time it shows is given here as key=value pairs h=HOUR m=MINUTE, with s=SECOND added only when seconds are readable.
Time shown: h=4 m=55
